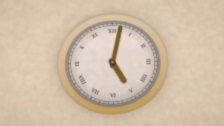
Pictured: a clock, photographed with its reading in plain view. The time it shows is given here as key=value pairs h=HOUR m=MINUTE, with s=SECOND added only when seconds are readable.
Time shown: h=5 m=2
